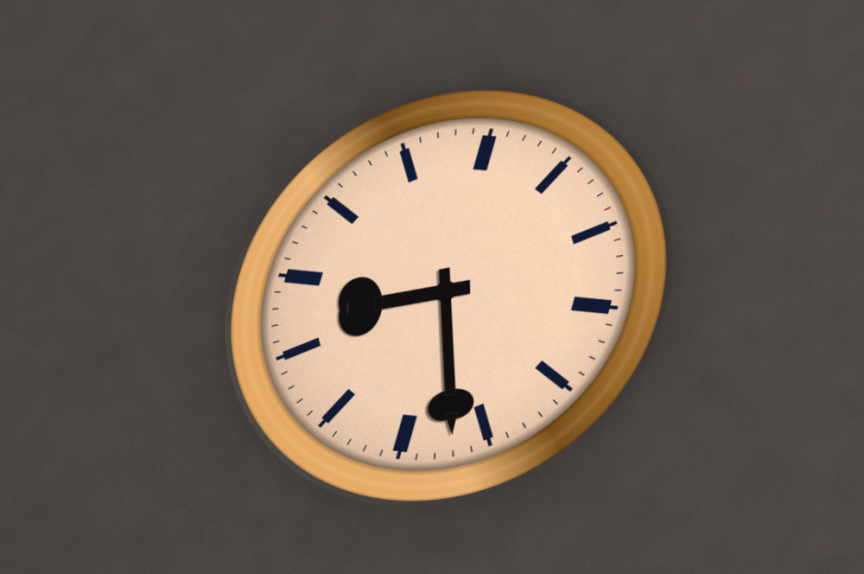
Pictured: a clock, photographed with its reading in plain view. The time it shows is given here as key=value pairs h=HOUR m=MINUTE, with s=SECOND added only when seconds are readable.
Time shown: h=8 m=27
